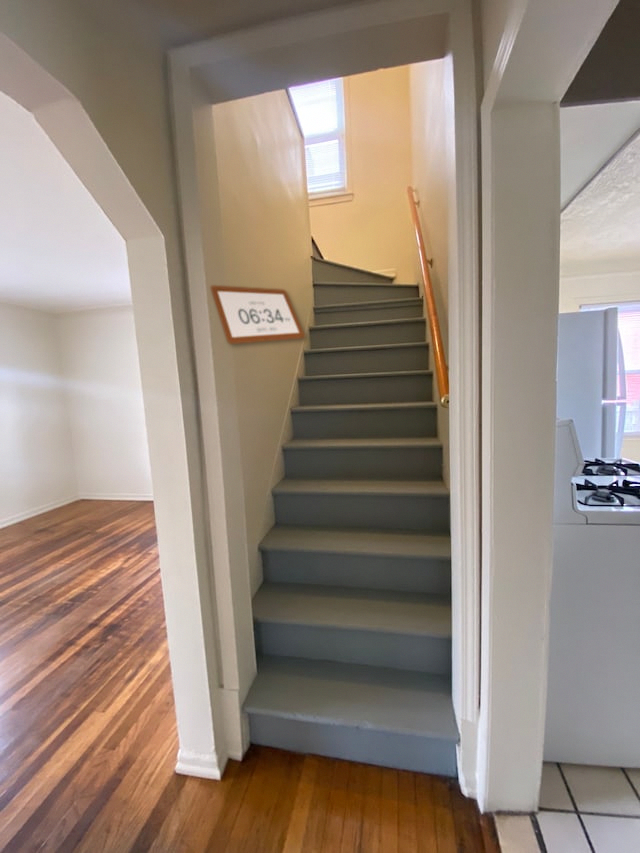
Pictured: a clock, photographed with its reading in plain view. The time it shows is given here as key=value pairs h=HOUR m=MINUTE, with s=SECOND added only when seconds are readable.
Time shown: h=6 m=34
